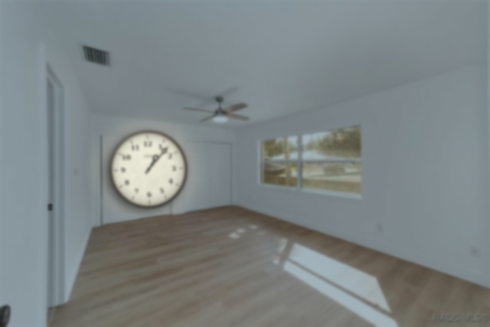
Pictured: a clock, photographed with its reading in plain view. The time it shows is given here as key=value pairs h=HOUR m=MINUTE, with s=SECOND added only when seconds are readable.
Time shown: h=1 m=7
